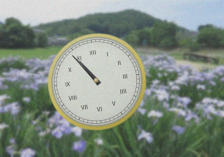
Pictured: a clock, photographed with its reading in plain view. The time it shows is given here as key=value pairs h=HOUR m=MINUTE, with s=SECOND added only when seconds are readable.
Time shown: h=10 m=54
